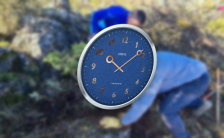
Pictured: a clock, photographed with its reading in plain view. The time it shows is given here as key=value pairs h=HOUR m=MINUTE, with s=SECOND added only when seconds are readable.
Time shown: h=10 m=8
